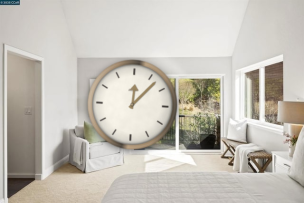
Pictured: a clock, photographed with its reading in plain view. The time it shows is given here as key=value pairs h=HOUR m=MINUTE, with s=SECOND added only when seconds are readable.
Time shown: h=12 m=7
